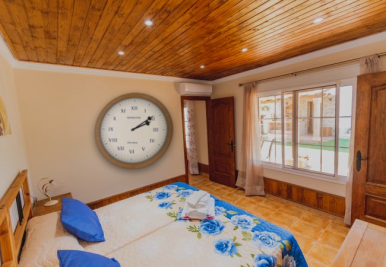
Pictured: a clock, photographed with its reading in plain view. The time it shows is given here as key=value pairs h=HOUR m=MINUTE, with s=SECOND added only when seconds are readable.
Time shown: h=2 m=9
